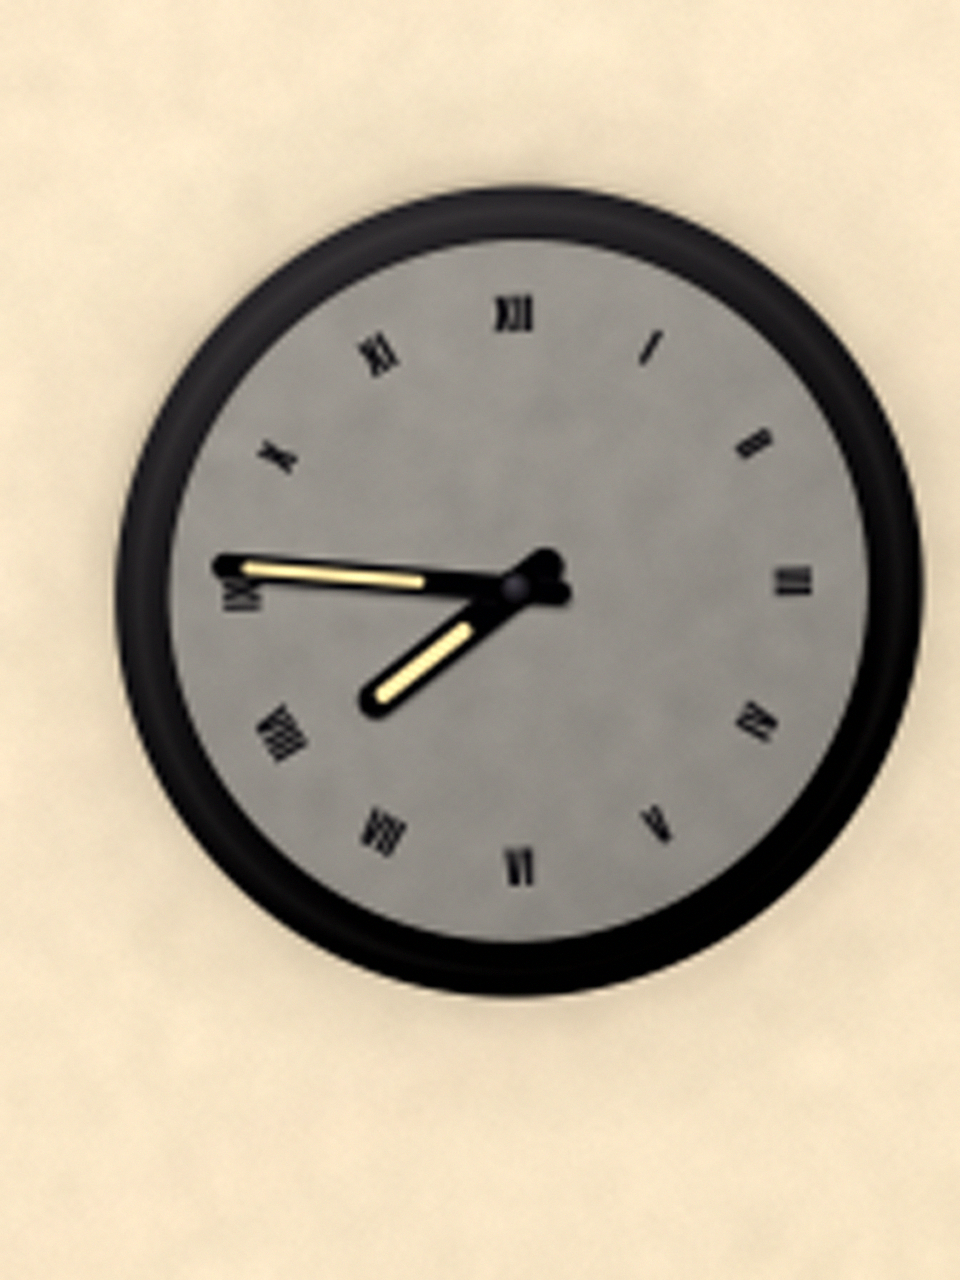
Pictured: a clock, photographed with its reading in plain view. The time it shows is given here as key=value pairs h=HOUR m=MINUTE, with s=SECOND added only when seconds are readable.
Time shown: h=7 m=46
